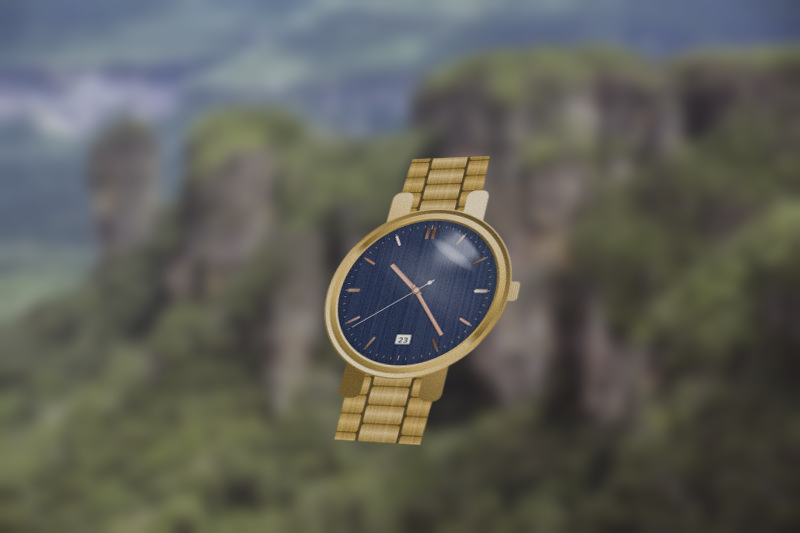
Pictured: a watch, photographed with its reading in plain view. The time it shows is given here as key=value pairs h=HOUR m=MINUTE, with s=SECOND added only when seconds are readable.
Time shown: h=10 m=23 s=39
